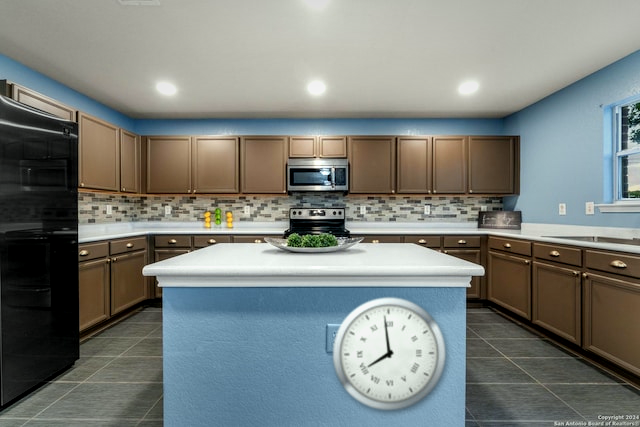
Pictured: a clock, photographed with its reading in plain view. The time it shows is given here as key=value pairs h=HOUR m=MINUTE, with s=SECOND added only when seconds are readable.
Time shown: h=7 m=59
